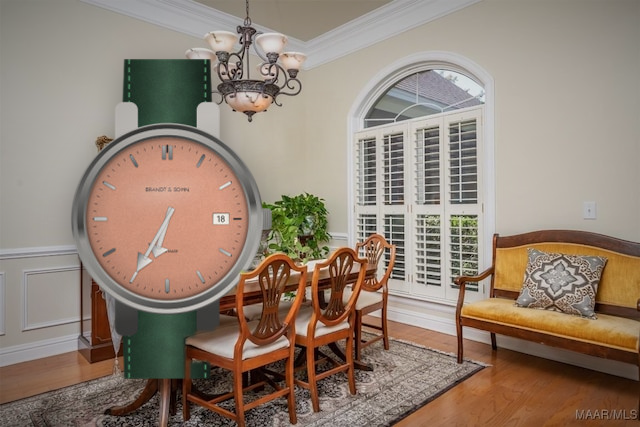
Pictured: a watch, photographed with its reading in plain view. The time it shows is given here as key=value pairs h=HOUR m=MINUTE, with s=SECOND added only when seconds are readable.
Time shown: h=6 m=35
